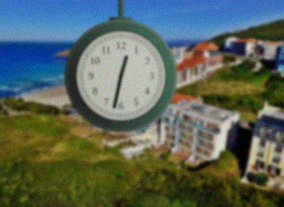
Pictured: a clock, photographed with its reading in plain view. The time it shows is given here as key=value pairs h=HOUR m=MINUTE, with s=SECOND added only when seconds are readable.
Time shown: h=12 m=32
